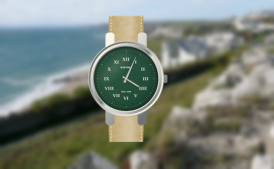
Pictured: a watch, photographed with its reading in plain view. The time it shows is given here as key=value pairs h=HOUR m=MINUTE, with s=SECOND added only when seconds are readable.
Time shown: h=4 m=4
